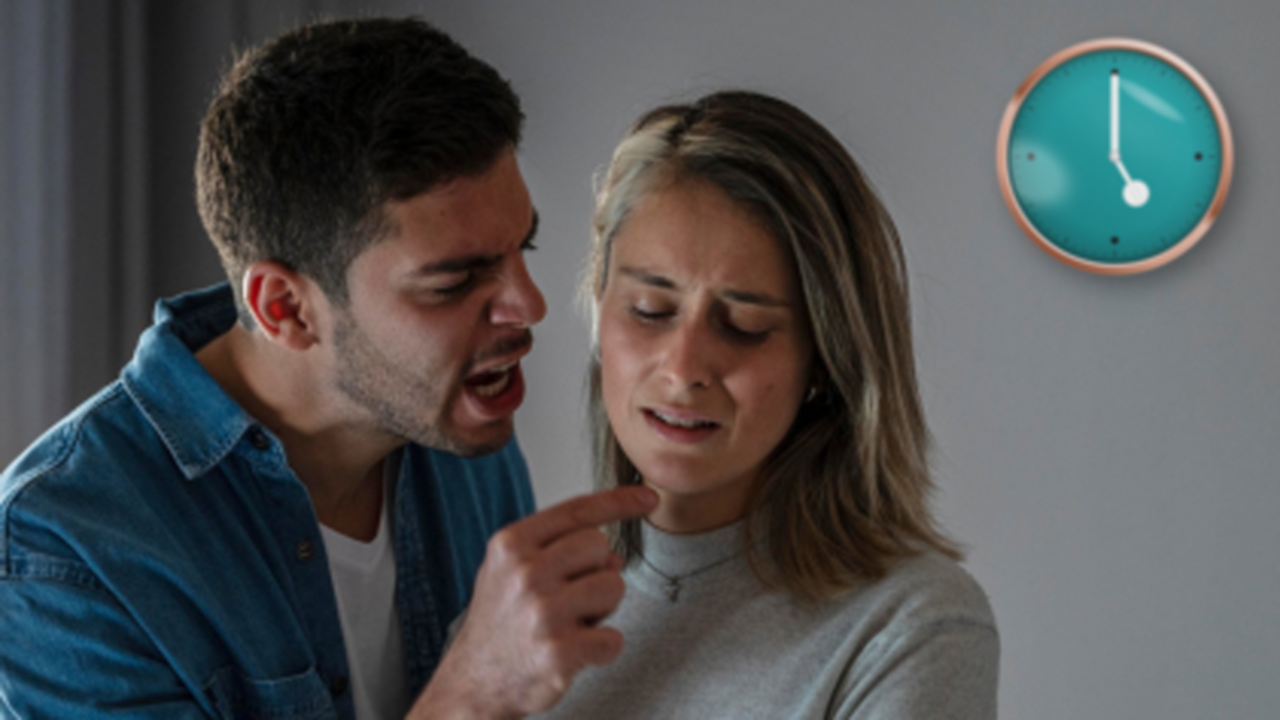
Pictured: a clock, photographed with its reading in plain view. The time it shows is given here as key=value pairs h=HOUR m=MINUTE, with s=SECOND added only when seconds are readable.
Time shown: h=5 m=0
